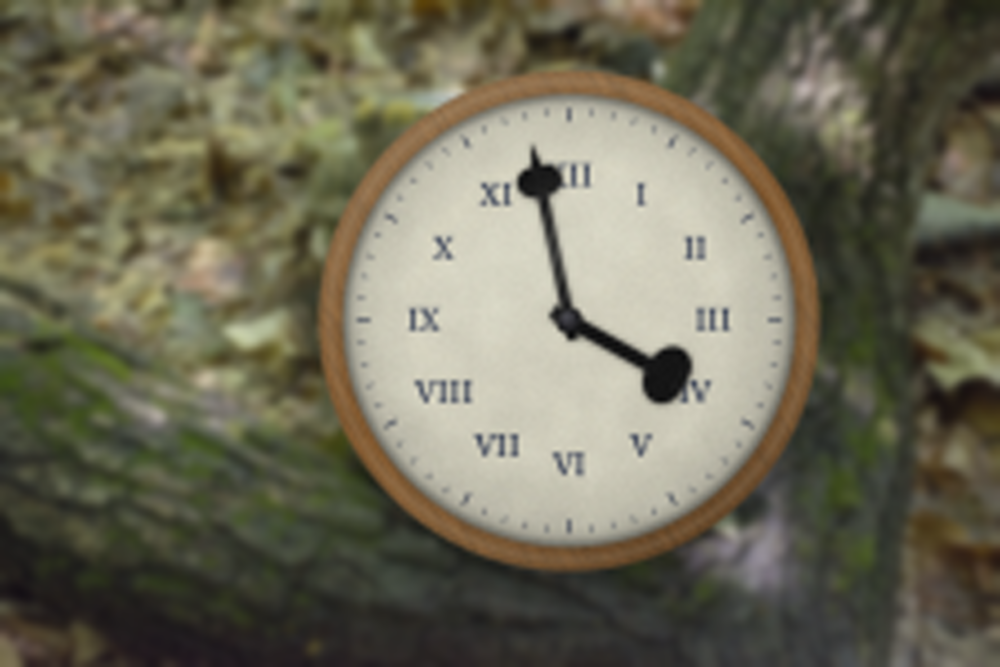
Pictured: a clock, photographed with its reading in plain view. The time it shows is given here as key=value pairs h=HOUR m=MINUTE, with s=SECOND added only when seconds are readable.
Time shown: h=3 m=58
